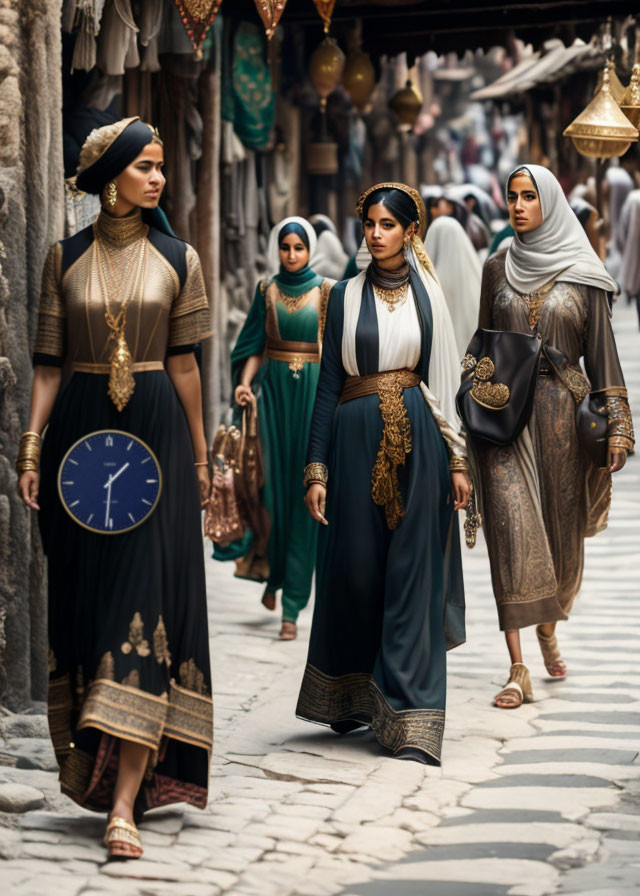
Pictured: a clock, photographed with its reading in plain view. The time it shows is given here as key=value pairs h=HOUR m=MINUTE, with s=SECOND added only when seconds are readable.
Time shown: h=1 m=31
